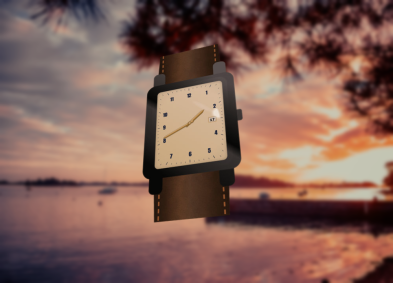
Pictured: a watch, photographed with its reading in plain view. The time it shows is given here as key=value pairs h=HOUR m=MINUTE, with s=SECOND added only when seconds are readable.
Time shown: h=1 m=41
